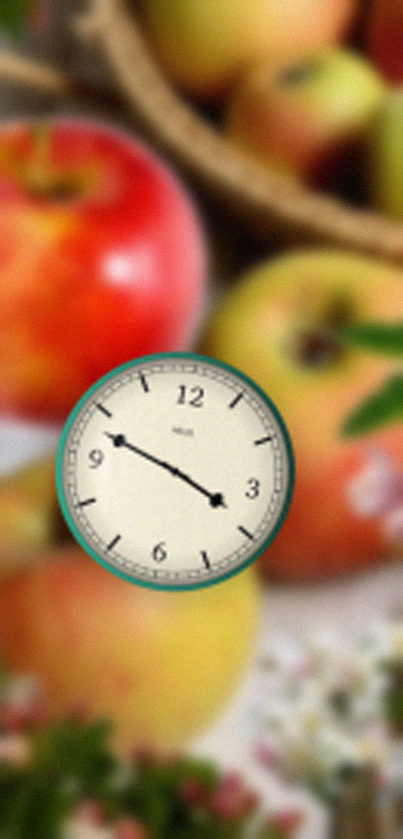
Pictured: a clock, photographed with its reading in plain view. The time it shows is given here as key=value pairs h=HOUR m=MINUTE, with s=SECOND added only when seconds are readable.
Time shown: h=3 m=48
